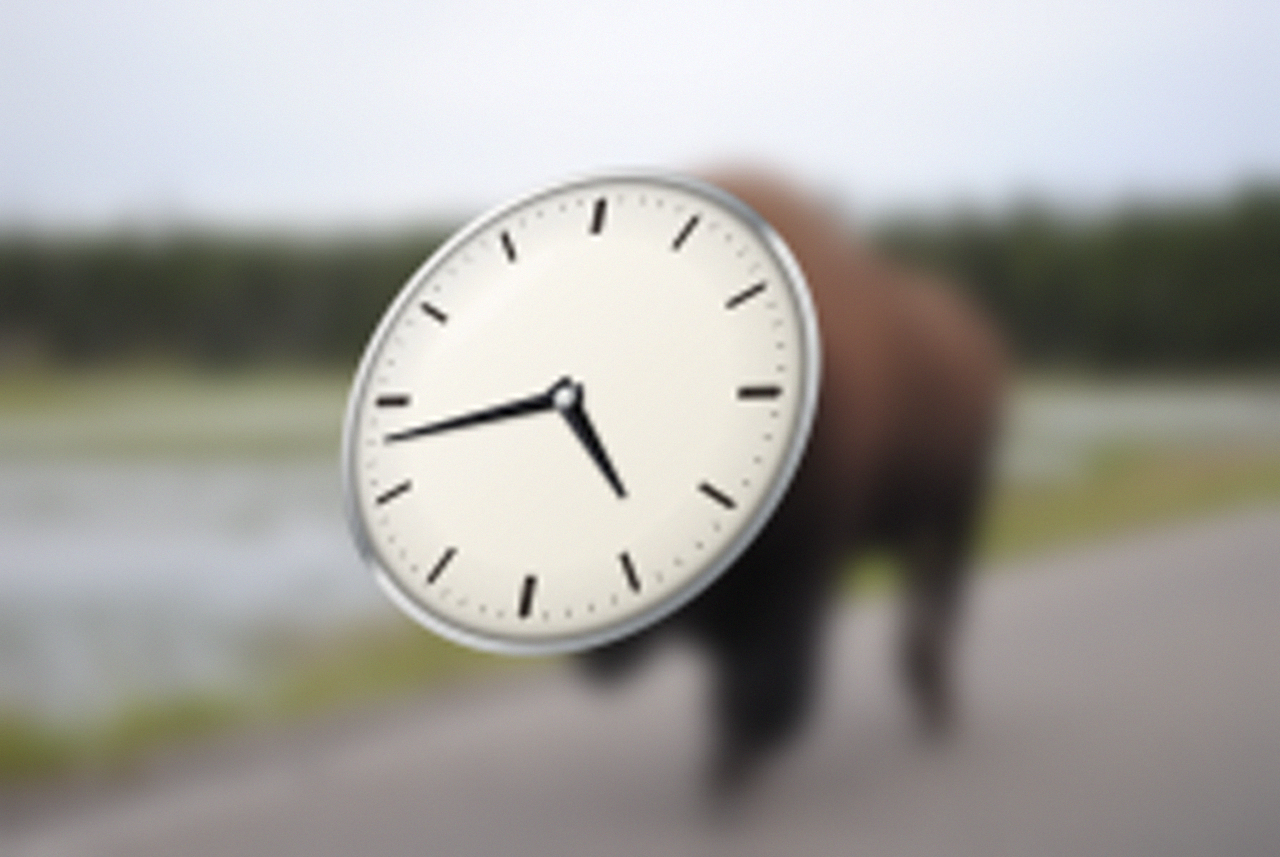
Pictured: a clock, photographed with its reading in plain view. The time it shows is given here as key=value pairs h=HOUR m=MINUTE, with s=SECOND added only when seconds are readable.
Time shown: h=4 m=43
